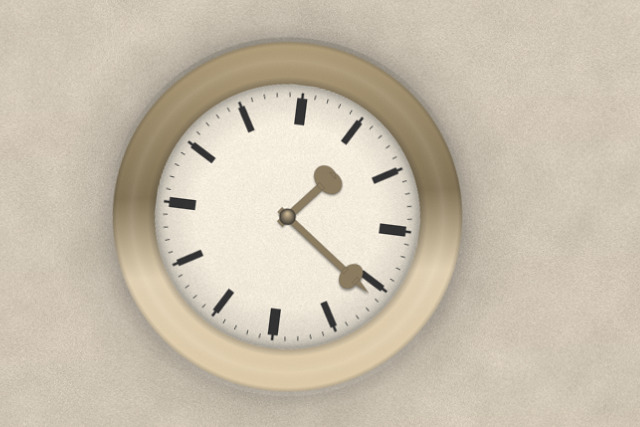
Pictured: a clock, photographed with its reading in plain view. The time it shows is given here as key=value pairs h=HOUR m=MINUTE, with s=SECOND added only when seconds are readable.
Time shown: h=1 m=21
